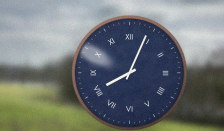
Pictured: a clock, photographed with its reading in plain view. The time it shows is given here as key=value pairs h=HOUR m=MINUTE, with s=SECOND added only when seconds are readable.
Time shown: h=8 m=4
